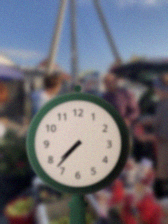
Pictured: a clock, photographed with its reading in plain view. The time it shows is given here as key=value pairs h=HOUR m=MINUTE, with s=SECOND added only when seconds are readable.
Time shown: h=7 m=37
